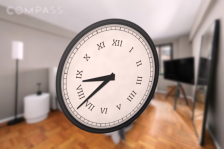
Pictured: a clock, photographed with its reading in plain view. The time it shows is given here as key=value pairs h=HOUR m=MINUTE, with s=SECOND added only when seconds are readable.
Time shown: h=8 m=37
